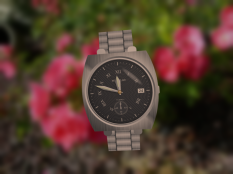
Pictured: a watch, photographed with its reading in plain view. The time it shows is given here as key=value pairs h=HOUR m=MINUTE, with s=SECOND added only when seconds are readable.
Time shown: h=11 m=48
